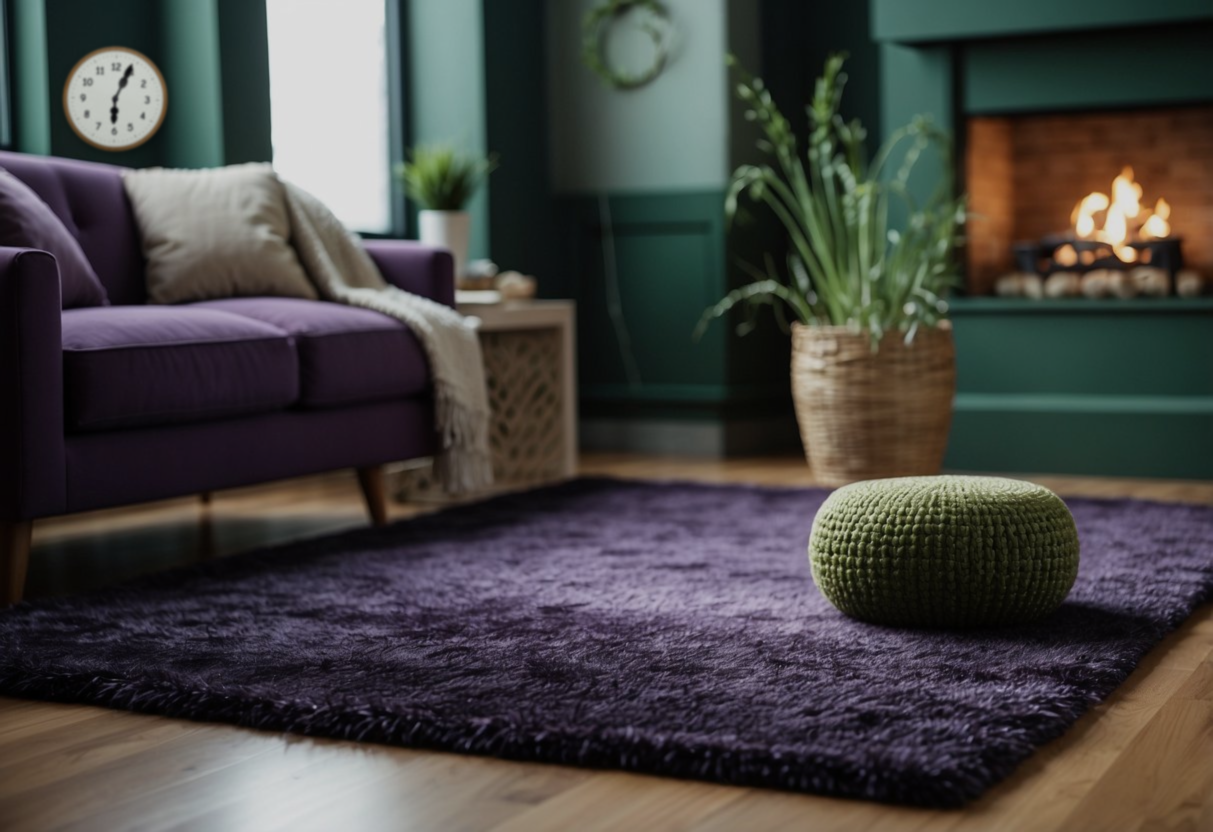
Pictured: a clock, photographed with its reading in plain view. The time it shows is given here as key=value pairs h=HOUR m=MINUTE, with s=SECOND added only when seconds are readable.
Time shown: h=6 m=4
